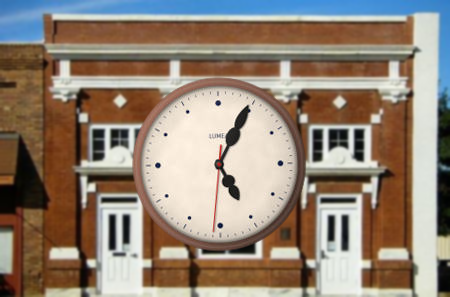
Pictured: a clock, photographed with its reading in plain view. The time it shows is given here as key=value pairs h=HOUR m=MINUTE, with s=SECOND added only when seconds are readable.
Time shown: h=5 m=4 s=31
